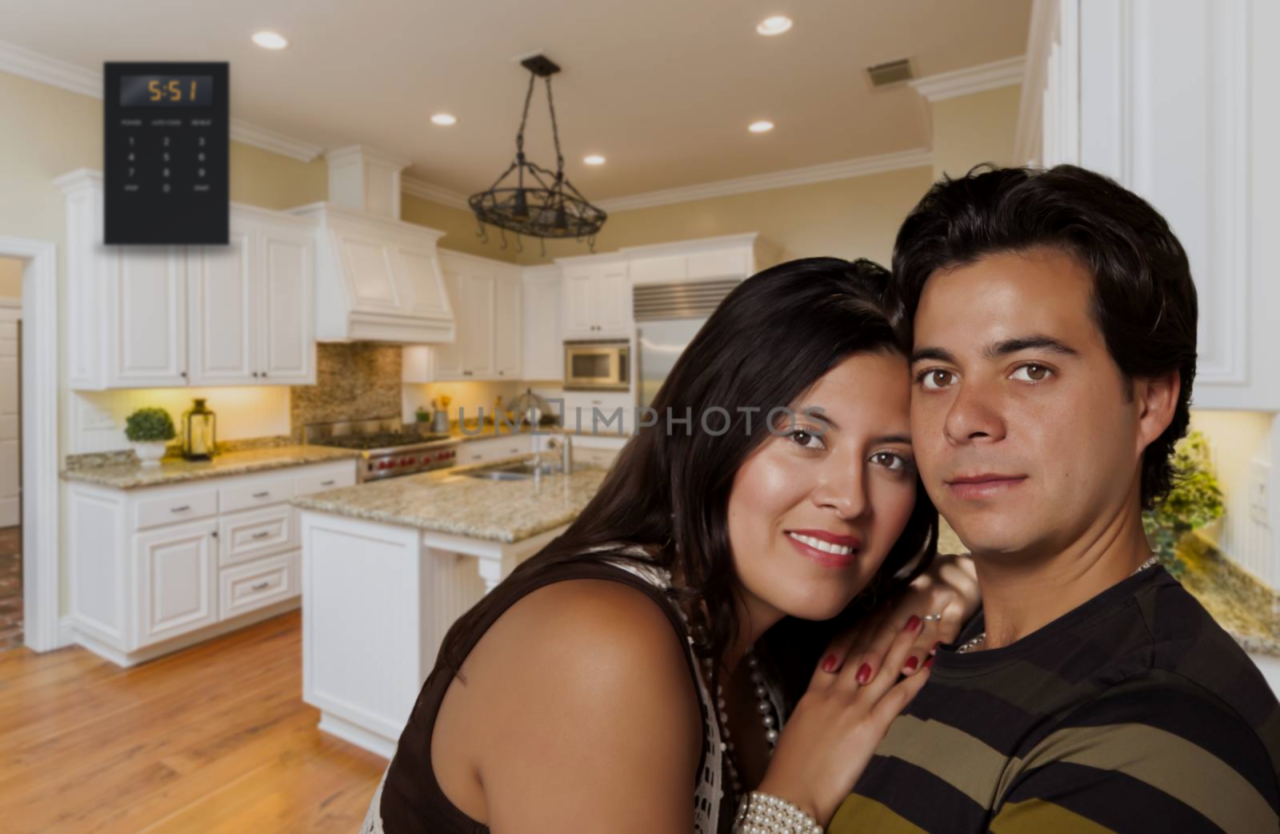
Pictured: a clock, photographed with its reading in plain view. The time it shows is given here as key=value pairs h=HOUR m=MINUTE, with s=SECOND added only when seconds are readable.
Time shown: h=5 m=51
